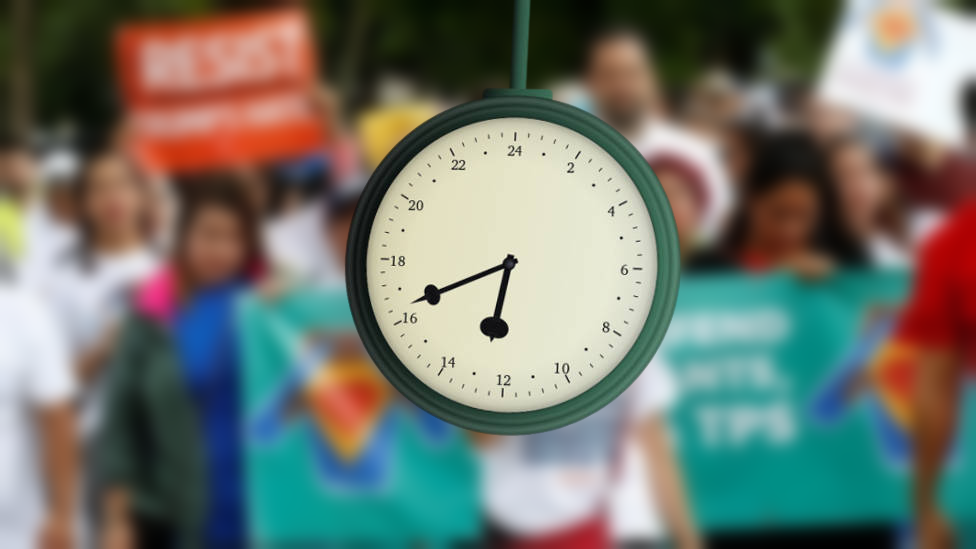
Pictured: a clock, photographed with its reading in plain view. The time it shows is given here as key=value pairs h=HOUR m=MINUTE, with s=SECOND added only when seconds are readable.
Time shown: h=12 m=41
